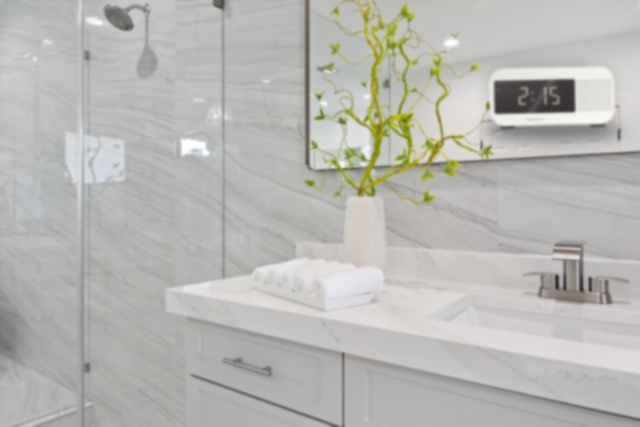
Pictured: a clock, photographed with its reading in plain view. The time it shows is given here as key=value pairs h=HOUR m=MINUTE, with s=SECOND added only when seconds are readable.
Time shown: h=2 m=15
